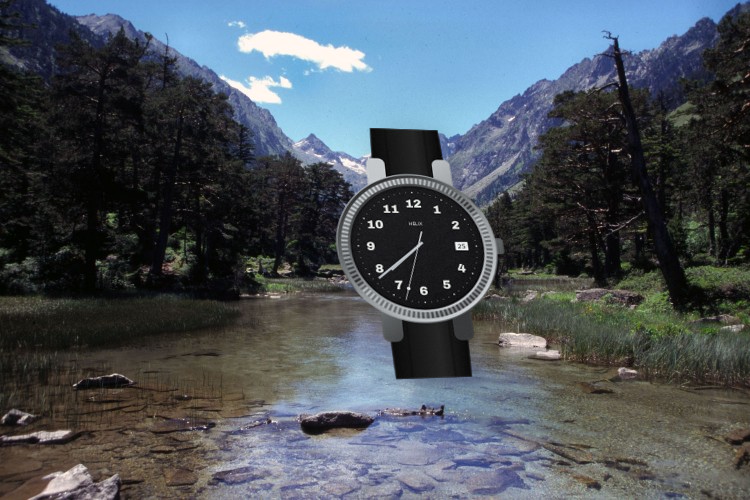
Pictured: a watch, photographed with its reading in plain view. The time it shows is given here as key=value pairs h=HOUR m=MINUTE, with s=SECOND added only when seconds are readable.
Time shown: h=7 m=38 s=33
